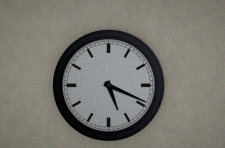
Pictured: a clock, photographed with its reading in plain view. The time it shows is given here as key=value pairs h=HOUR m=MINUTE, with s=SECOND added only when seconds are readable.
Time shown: h=5 m=19
